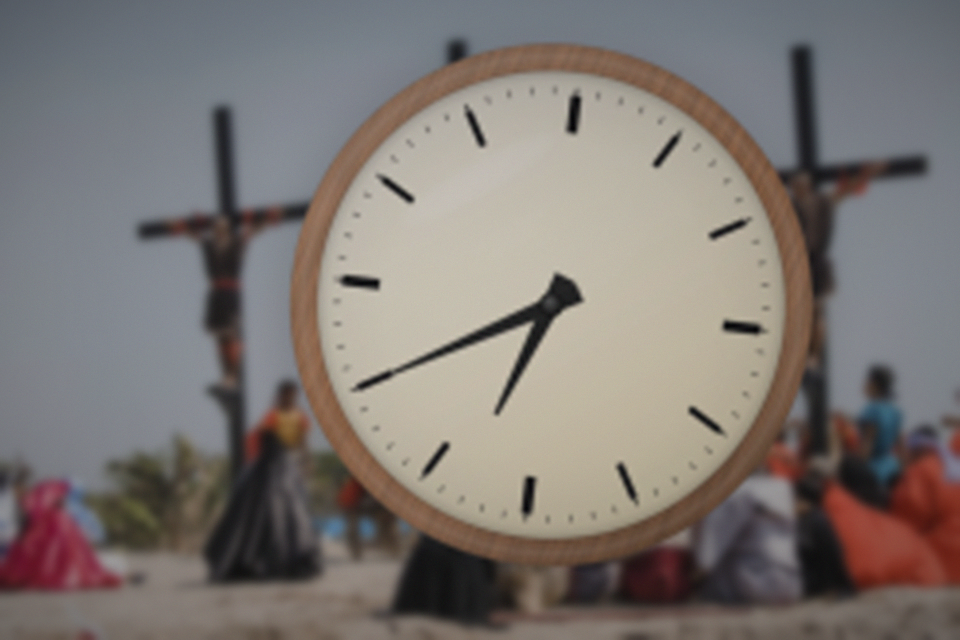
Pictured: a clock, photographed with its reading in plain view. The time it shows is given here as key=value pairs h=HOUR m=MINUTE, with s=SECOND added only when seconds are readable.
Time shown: h=6 m=40
